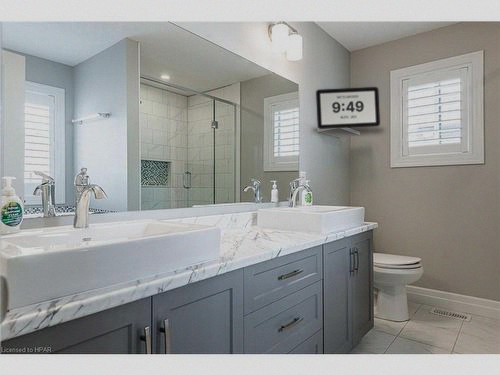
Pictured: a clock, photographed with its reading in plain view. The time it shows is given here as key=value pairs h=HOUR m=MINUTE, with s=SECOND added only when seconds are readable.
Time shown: h=9 m=49
